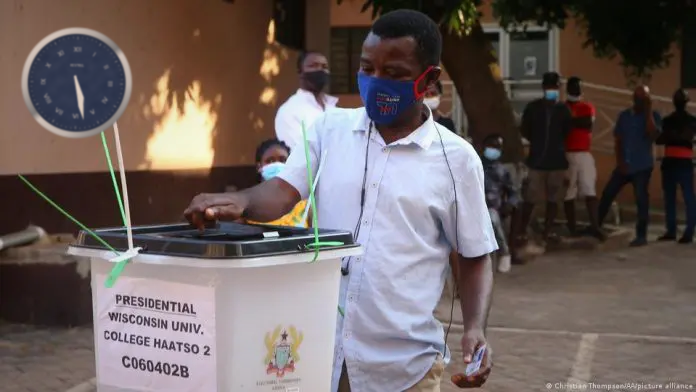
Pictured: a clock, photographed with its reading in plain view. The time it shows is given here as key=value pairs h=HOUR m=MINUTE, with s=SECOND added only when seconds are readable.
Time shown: h=5 m=28
